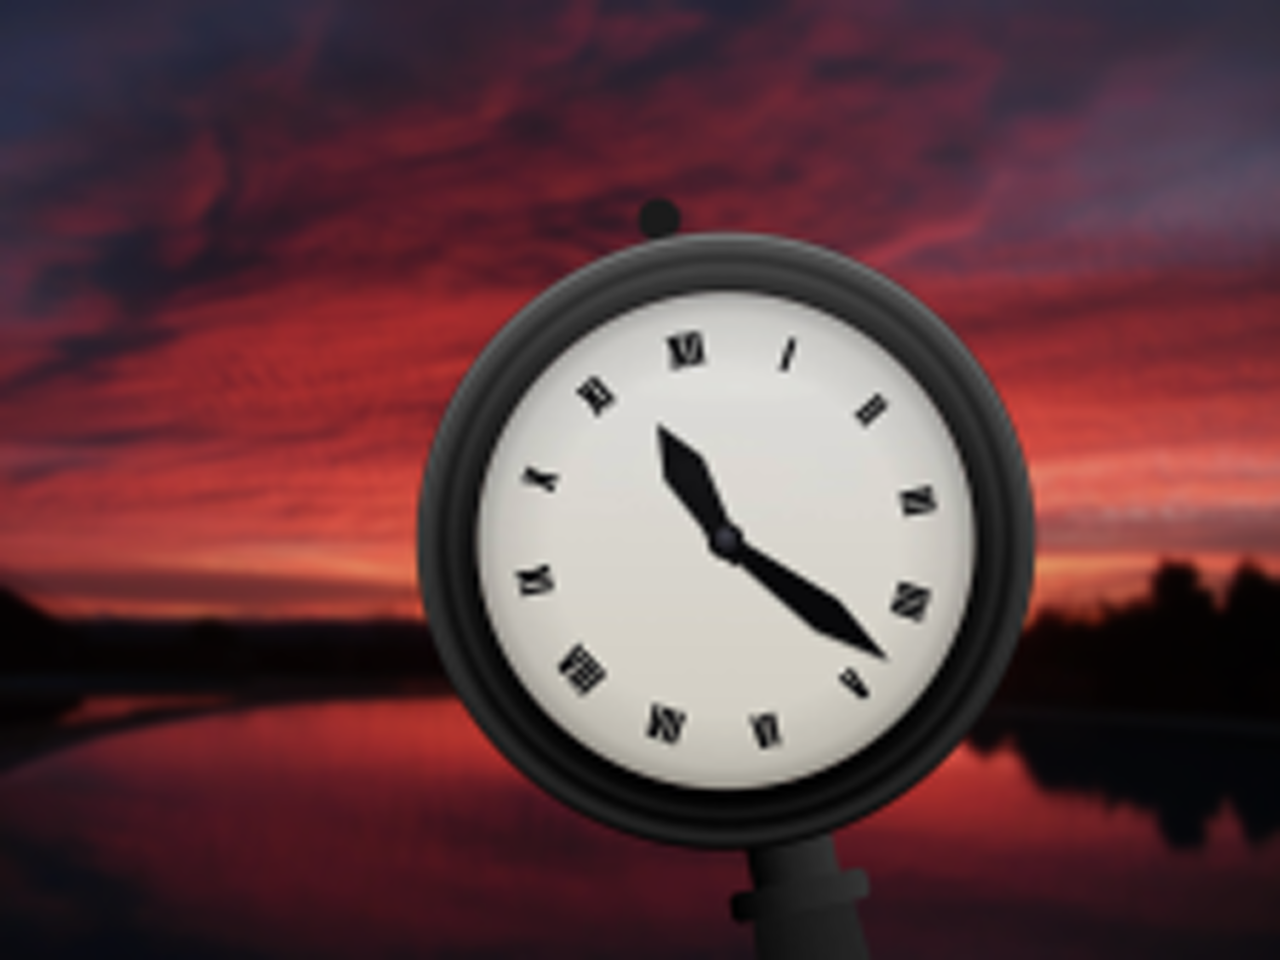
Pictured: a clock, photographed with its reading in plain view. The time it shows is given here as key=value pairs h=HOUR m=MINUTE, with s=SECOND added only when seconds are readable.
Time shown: h=11 m=23
